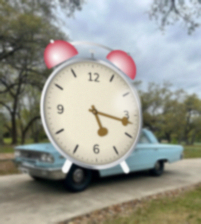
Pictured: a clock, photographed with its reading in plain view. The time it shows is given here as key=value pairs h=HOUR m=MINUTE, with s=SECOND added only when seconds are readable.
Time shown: h=5 m=17
